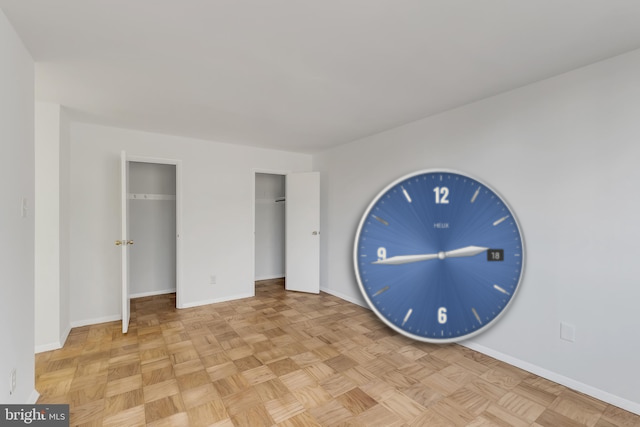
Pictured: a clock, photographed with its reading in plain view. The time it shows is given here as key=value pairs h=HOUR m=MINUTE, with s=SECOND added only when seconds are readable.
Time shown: h=2 m=44
